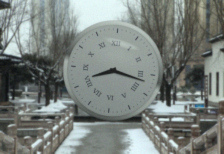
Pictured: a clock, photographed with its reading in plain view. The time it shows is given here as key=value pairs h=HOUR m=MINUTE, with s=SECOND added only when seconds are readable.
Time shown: h=8 m=17
